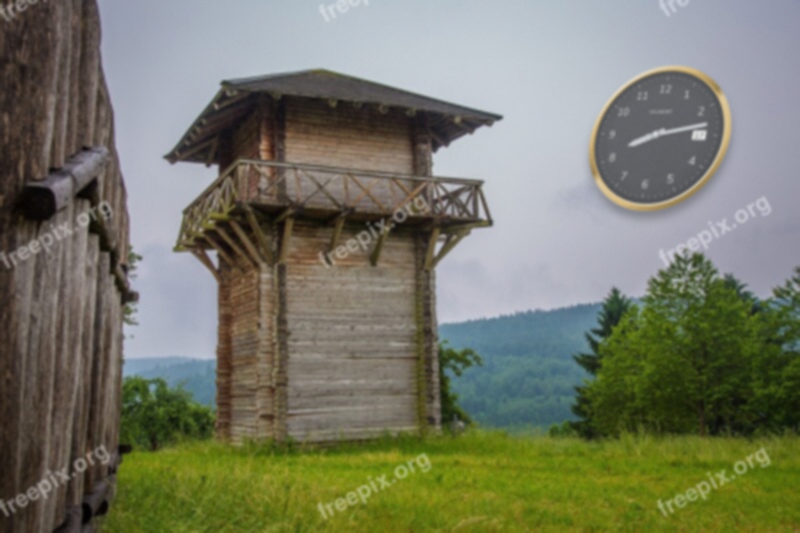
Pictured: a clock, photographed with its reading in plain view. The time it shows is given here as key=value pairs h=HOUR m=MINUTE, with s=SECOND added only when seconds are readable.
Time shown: h=8 m=13
